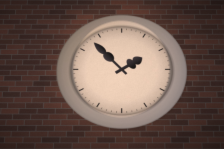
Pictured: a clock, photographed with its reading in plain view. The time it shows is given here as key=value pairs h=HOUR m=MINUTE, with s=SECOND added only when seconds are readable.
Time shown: h=1 m=53
